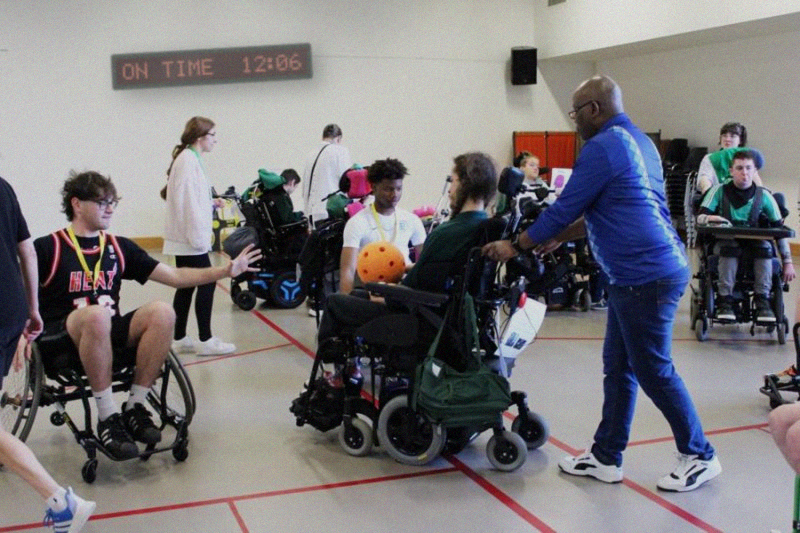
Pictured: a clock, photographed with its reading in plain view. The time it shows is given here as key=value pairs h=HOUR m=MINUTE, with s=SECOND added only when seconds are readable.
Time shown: h=12 m=6
